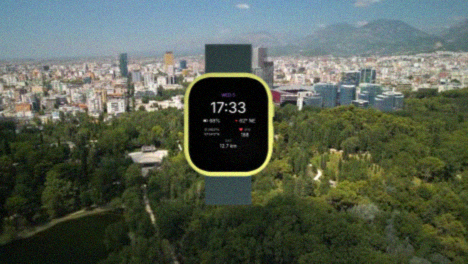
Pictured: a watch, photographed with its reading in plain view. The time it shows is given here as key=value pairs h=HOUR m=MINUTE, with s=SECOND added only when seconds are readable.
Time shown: h=17 m=33
